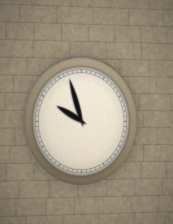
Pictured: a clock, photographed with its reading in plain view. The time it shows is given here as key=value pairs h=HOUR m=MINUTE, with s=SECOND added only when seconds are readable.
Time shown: h=9 m=57
